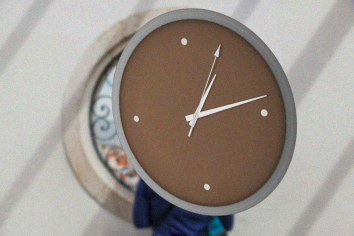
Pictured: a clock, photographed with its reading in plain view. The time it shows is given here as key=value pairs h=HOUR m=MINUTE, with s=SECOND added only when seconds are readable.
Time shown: h=1 m=13 s=5
